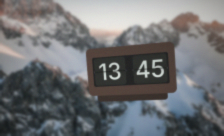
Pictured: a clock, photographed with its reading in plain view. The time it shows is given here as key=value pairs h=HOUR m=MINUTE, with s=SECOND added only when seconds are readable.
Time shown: h=13 m=45
